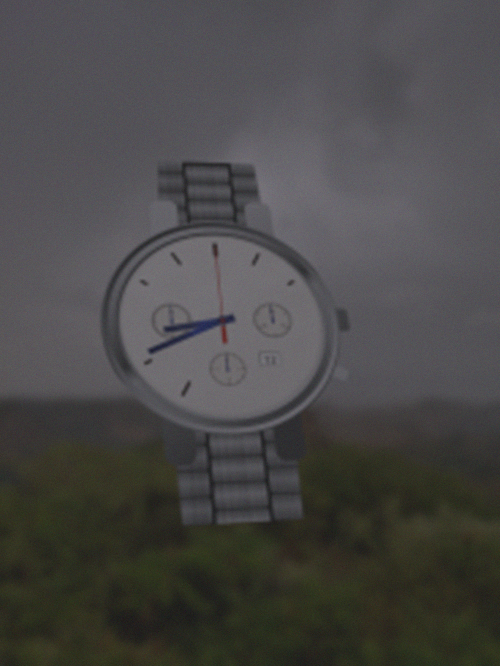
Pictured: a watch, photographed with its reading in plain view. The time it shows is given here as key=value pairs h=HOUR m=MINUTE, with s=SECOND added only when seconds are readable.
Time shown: h=8 m=41
